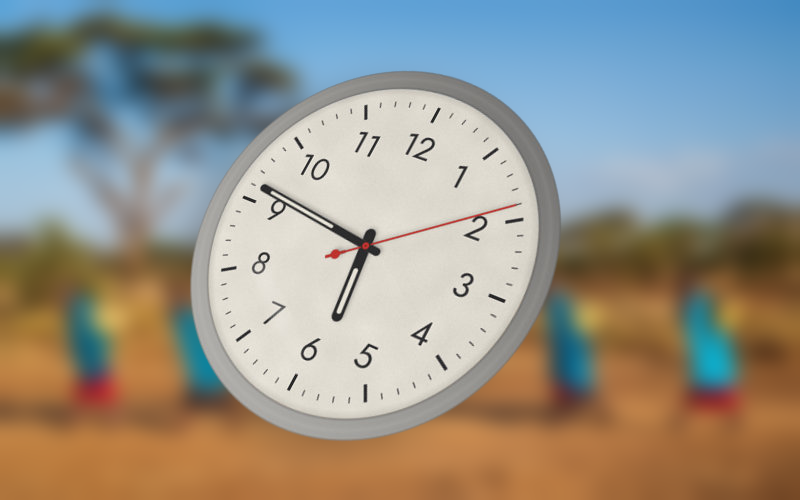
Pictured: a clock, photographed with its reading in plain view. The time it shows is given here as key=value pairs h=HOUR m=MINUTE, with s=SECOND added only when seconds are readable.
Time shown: h=5 m=46 s=9
